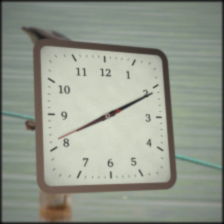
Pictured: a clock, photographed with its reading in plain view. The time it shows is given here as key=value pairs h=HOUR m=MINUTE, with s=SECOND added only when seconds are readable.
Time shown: h=8 m=10 s=41
